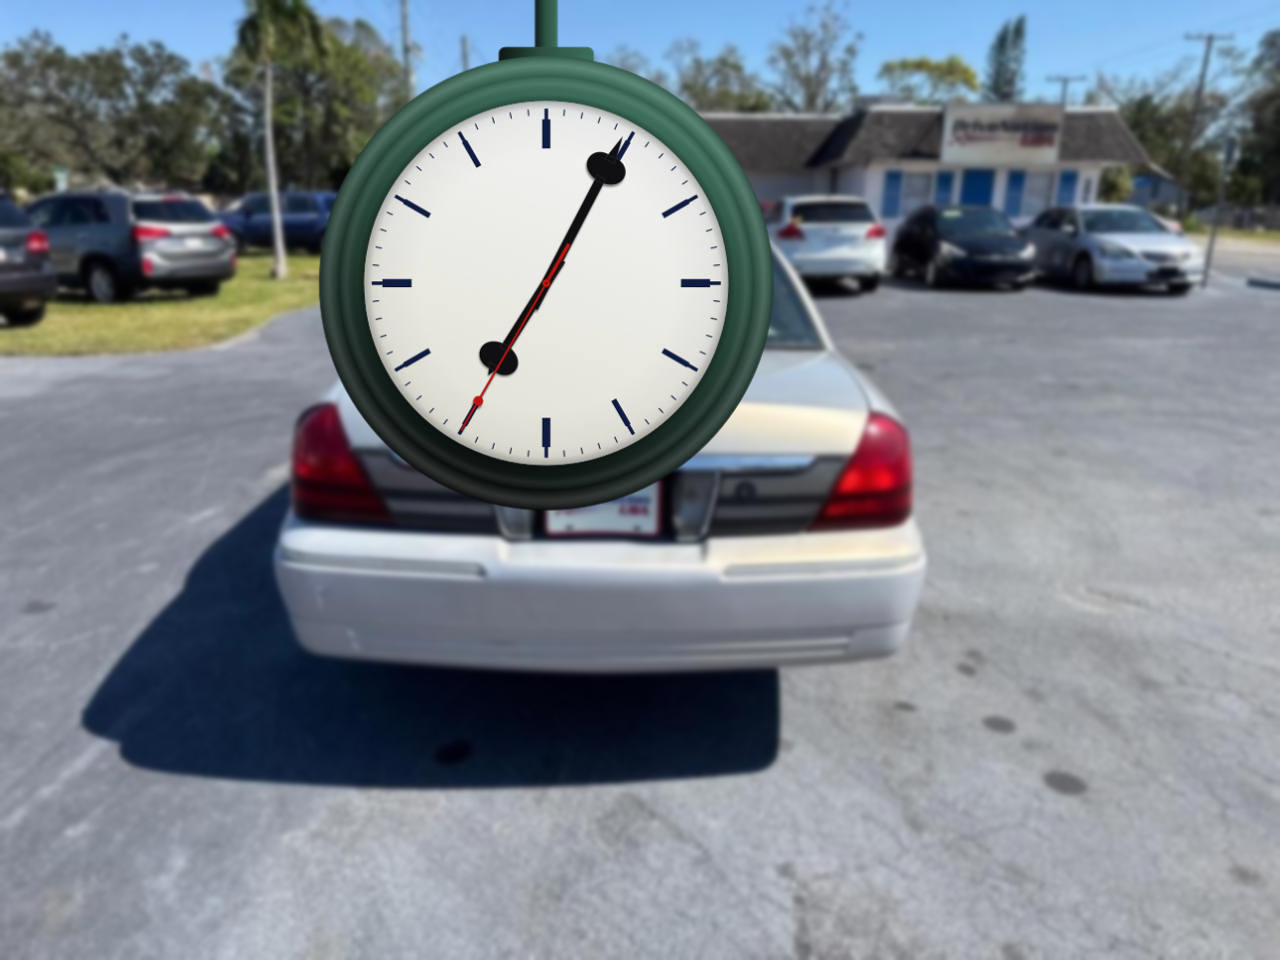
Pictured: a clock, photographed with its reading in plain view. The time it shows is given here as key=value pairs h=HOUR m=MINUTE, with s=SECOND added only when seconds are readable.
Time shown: h=7 m=4 s=35
